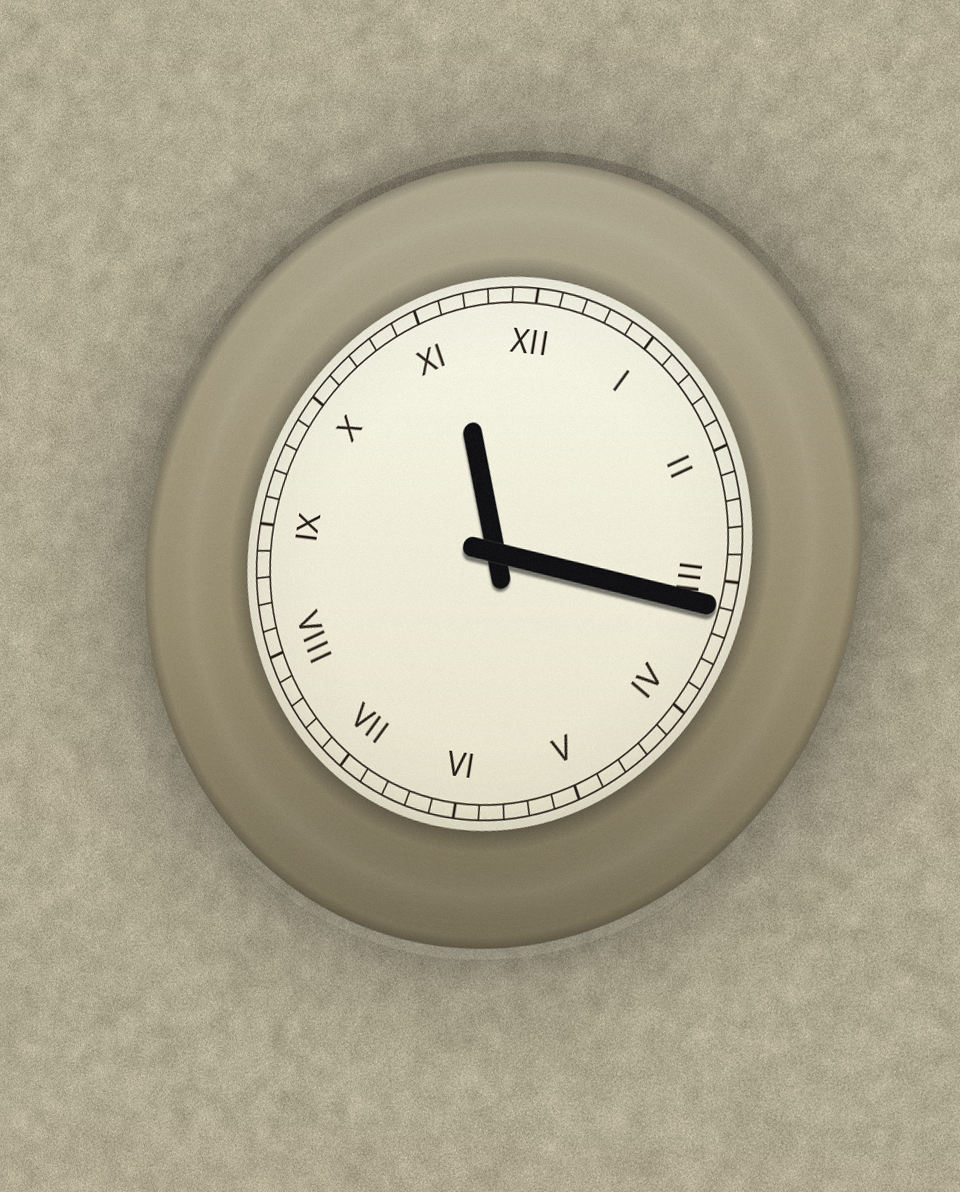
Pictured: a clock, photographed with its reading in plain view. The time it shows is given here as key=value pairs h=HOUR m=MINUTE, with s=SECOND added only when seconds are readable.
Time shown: h=11 m=16
